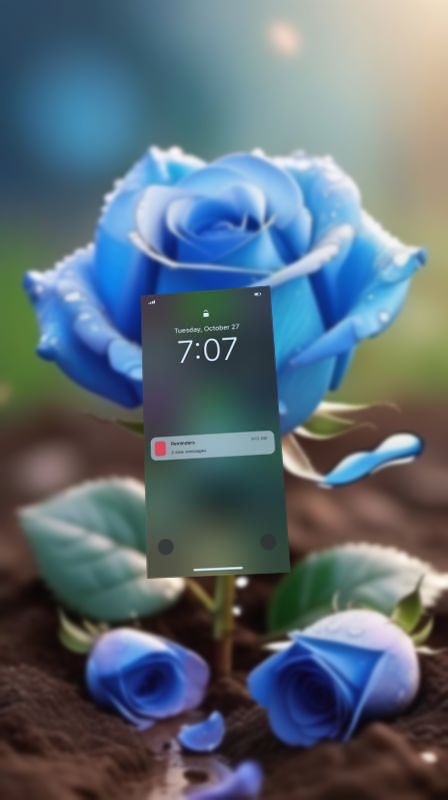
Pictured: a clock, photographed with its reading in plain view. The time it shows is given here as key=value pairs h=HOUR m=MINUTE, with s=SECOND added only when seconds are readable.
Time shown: h=7 m=7
